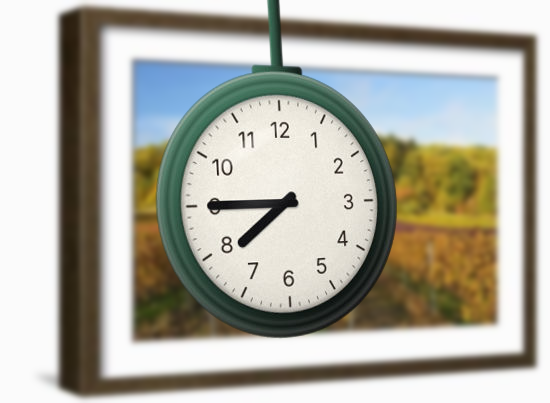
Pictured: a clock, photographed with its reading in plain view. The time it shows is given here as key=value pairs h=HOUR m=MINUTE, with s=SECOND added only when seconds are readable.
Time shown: h=7 m=45
